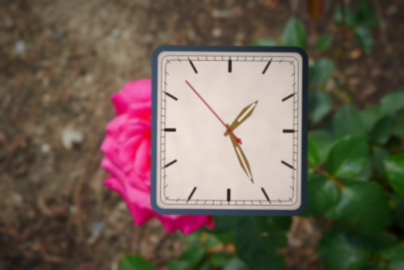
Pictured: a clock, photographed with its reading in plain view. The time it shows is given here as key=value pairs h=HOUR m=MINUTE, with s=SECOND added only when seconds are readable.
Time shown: h=1 m=25 s=53
